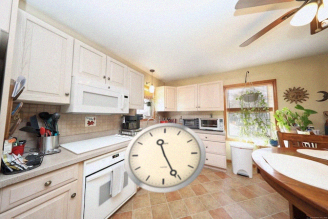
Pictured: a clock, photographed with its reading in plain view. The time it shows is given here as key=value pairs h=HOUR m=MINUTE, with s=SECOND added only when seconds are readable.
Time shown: h=11 m=26
